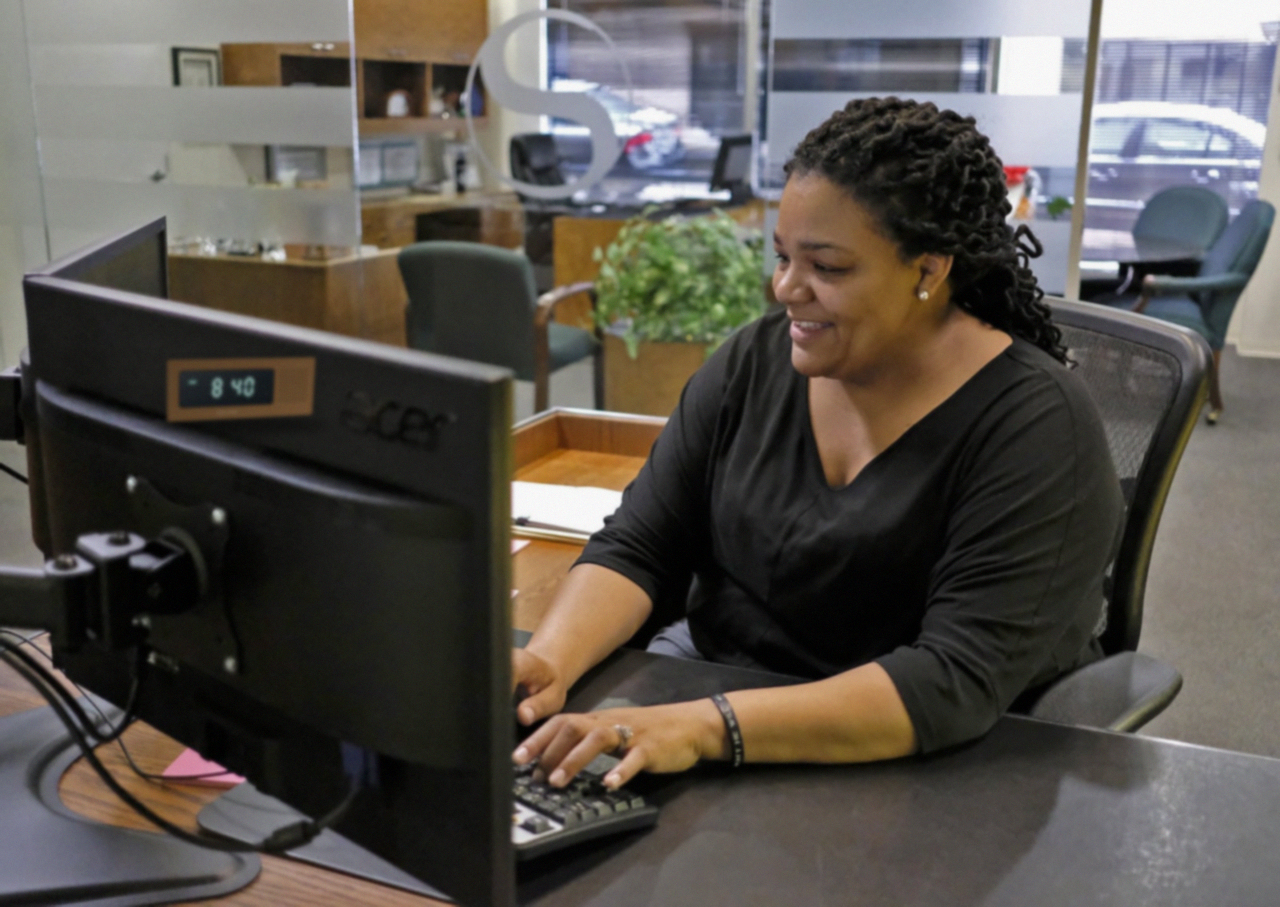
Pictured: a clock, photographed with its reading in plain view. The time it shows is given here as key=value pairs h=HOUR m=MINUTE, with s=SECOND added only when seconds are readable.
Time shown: h=8 m=40
